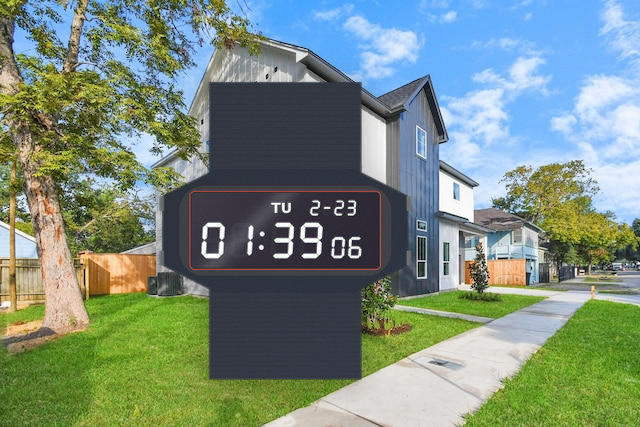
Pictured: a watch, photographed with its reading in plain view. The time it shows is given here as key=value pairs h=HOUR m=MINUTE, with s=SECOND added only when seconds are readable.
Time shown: h=1 m=39 s=6
